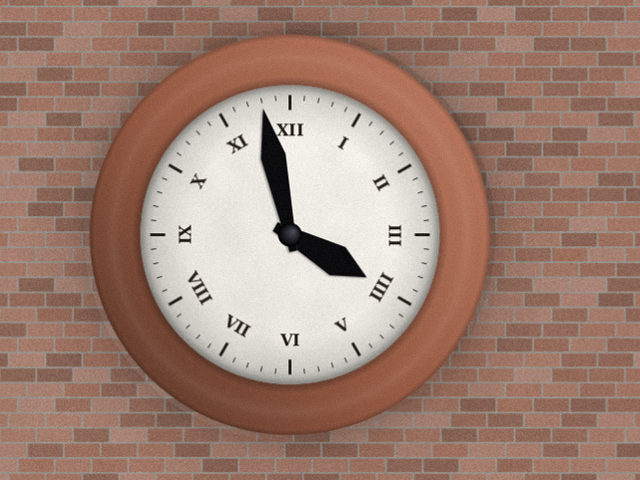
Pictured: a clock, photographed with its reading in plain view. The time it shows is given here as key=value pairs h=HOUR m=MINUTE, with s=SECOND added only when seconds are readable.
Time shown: h=3 m=58
